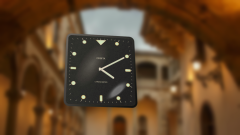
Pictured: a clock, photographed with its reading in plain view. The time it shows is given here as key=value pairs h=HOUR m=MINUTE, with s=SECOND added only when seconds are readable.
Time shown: h=4 m=10
